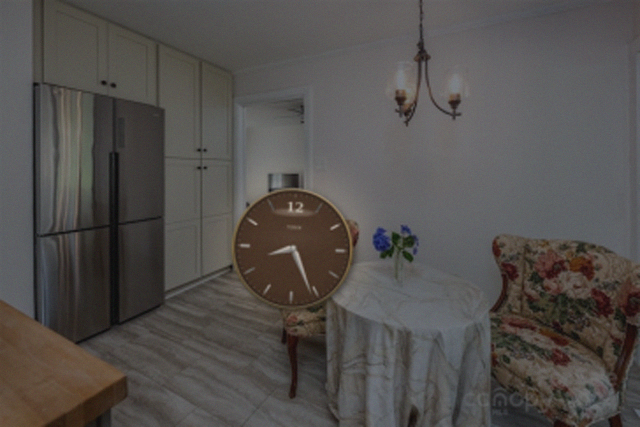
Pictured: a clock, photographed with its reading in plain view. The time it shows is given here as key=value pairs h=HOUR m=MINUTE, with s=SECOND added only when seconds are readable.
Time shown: h=8 m=26
